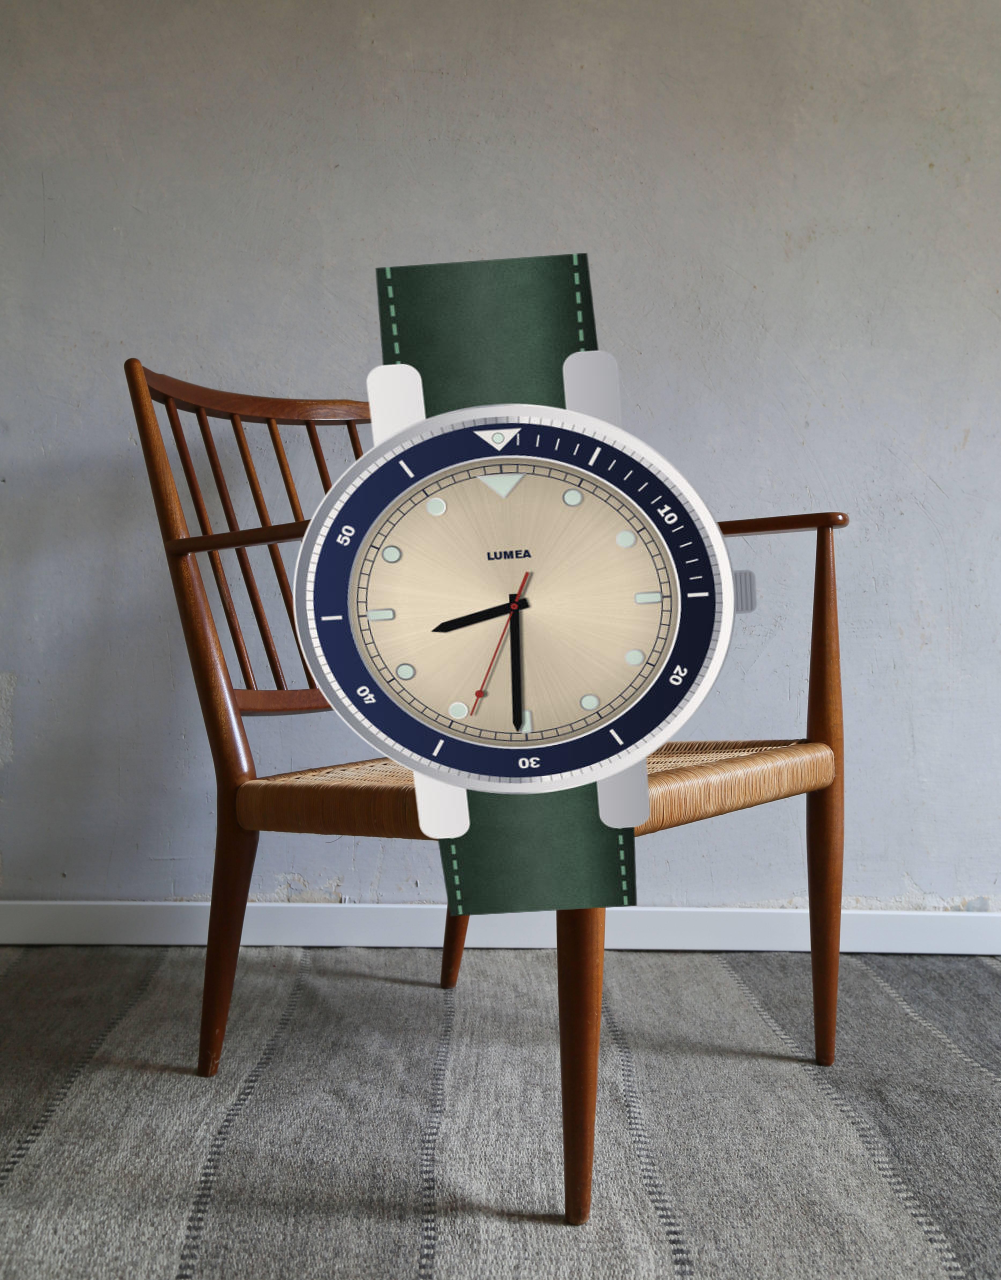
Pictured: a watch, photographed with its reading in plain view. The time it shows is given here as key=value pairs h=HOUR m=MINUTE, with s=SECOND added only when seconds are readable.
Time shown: h=8 m=30 s=34
